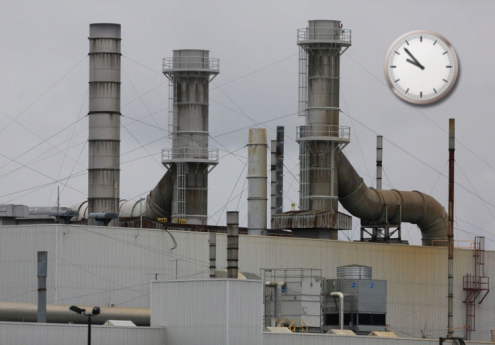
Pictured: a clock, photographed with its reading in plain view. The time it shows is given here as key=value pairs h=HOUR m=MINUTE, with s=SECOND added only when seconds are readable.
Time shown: h=9 m=53
